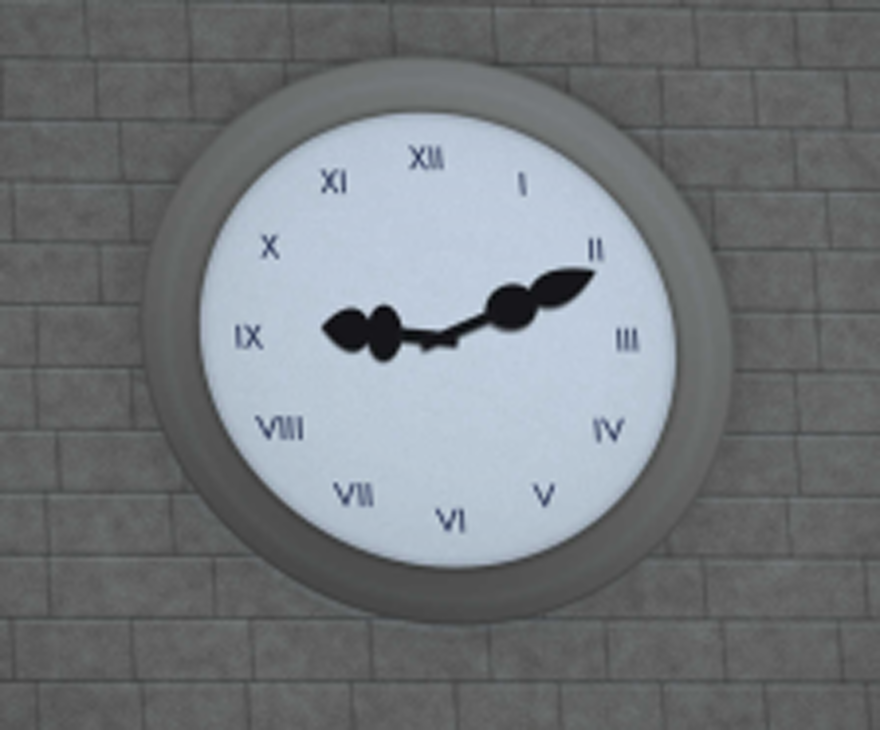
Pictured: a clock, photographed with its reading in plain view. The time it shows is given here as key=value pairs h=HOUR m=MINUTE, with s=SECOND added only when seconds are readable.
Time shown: h=9 m=11
